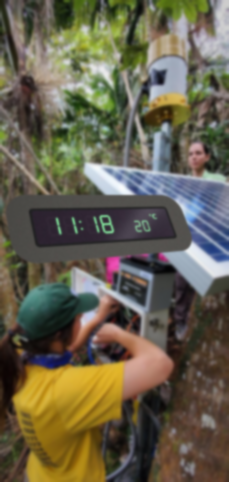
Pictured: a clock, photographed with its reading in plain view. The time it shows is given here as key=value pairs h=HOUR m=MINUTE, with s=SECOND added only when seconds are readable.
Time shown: h=11 m=18
